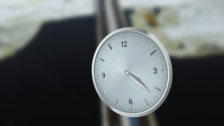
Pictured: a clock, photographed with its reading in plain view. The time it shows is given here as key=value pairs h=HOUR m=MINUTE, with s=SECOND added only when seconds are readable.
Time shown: h=4 m=22
